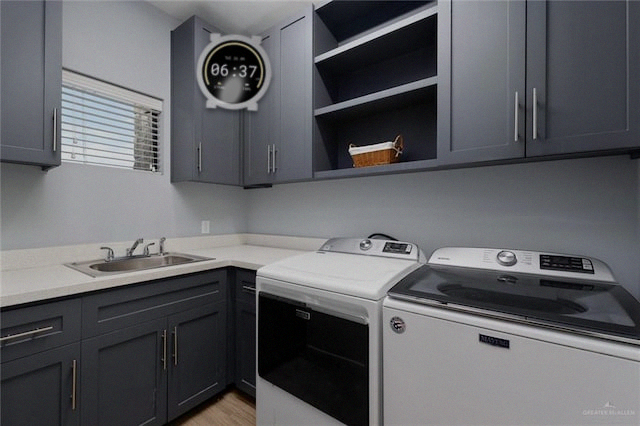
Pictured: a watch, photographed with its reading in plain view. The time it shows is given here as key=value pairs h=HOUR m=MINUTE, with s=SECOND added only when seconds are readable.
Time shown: h=6 m=37
